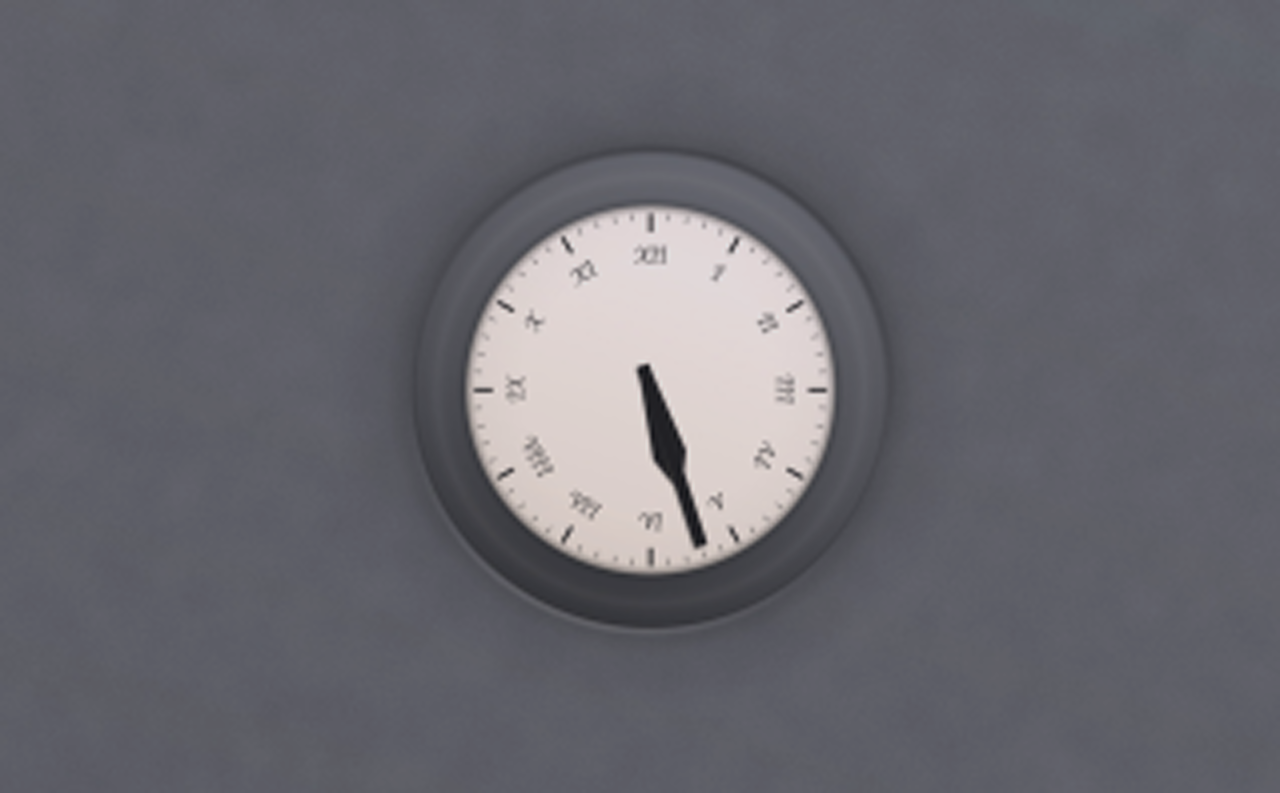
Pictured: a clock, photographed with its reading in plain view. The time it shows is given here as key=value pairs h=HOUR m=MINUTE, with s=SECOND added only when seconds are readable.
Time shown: h=5 m=27
